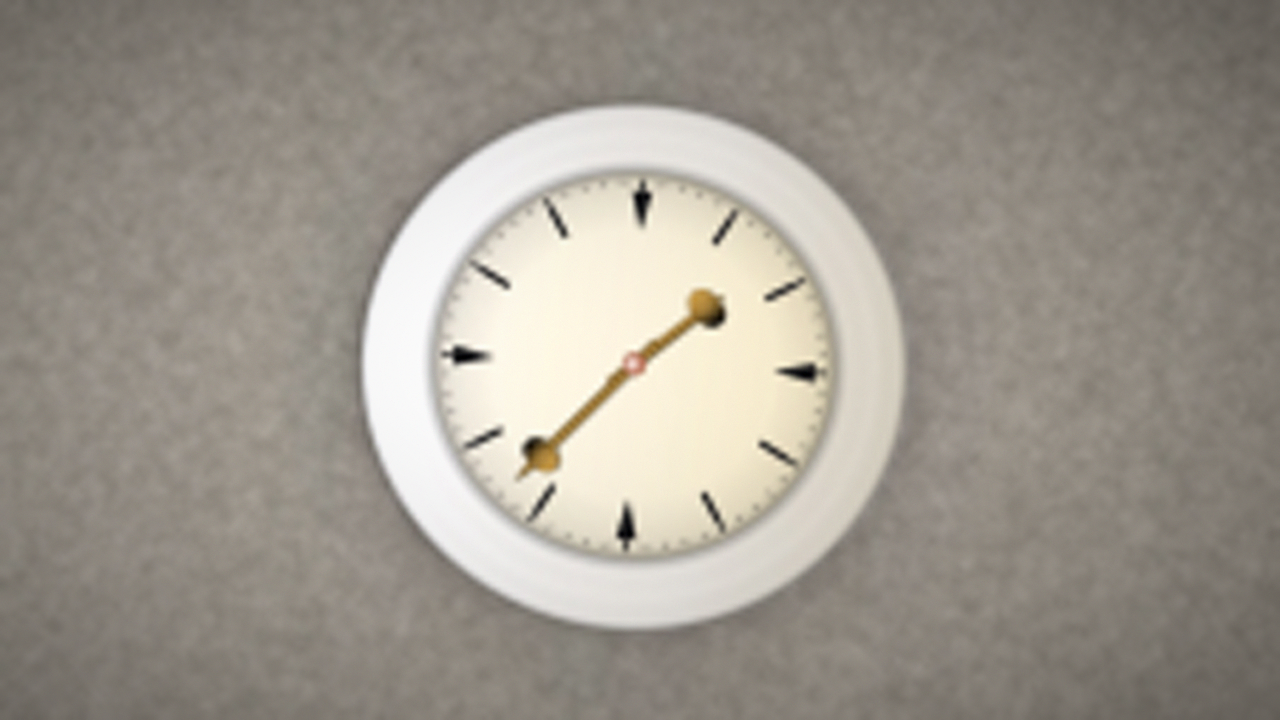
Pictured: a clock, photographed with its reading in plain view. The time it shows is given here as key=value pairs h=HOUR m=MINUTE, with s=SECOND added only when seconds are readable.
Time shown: h=1 m=37
